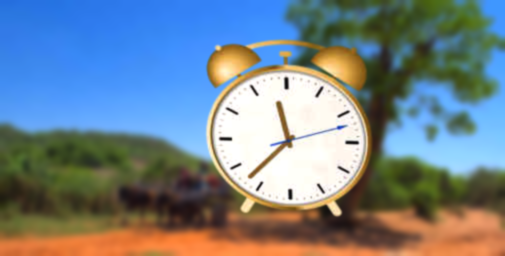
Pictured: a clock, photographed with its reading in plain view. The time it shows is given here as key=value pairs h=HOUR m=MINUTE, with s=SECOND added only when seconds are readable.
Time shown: h=11 m=37 s=12
